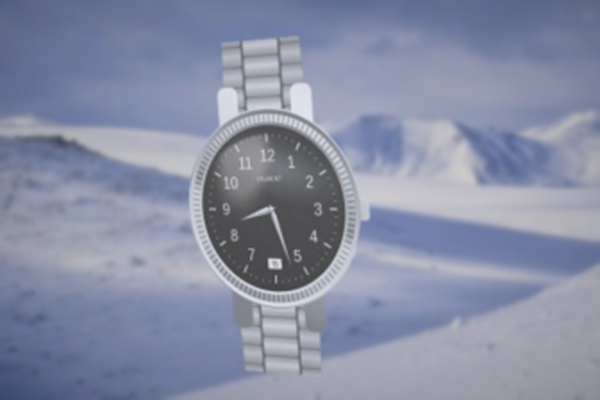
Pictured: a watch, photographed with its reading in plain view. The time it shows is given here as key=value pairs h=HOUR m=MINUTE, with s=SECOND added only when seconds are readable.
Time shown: h=8 m=27
